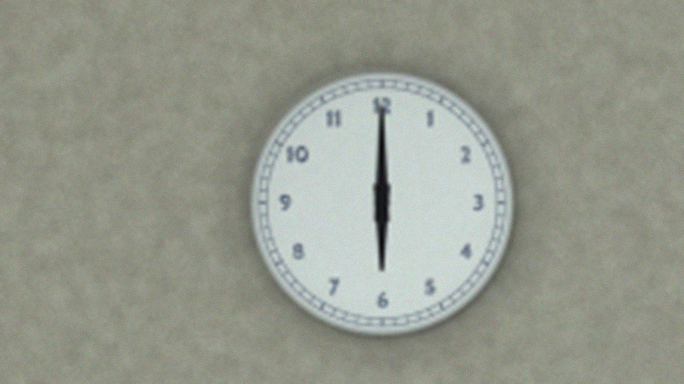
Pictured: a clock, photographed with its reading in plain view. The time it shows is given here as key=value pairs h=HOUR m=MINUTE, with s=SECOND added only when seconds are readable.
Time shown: h=6 m=0
